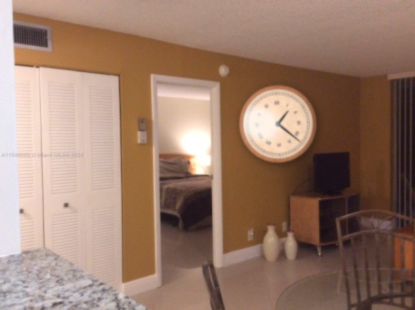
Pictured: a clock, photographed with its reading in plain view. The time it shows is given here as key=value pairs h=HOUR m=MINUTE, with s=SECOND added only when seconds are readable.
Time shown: h=1 m=22
